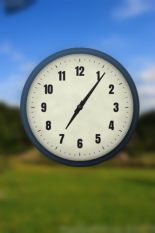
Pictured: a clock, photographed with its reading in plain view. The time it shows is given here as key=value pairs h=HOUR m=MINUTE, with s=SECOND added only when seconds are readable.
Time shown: h=7 m=6
